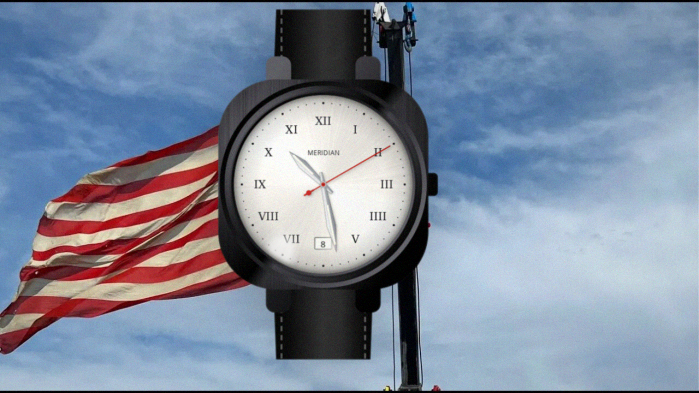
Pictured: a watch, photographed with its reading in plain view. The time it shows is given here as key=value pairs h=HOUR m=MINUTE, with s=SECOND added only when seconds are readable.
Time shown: h=10 m=28 s=10
